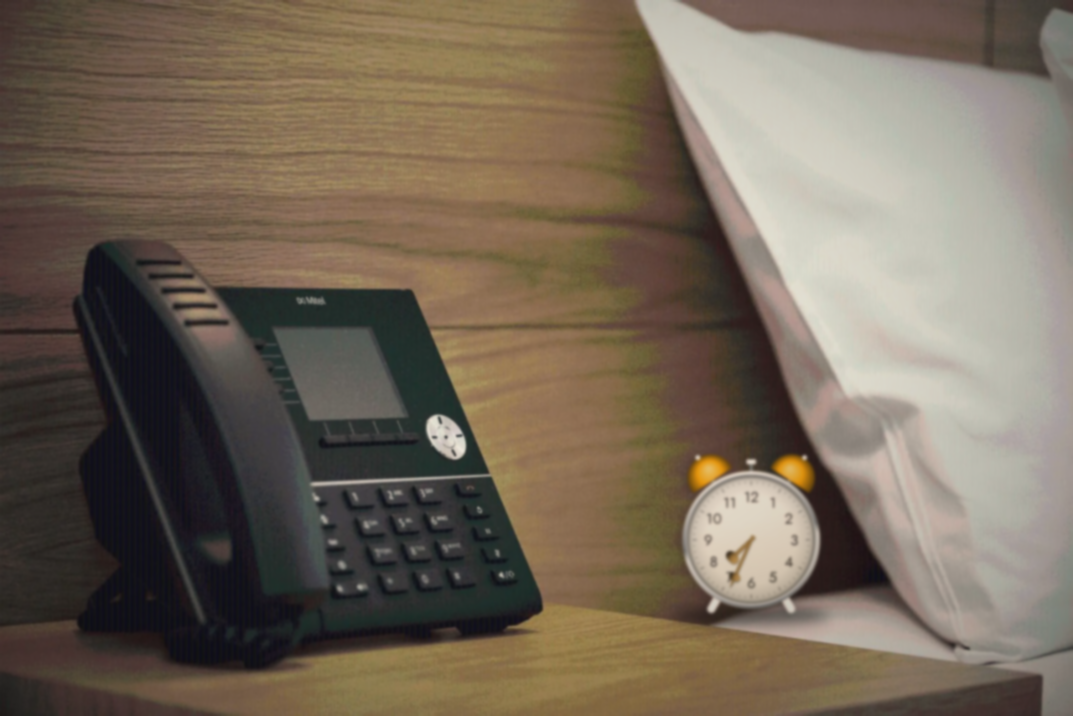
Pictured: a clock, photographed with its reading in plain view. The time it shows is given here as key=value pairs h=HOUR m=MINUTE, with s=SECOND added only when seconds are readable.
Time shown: h=7 m=34
